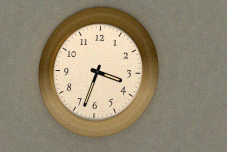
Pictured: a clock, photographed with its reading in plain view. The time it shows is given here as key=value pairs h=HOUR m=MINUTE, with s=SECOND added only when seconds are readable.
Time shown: h=3 m=33
